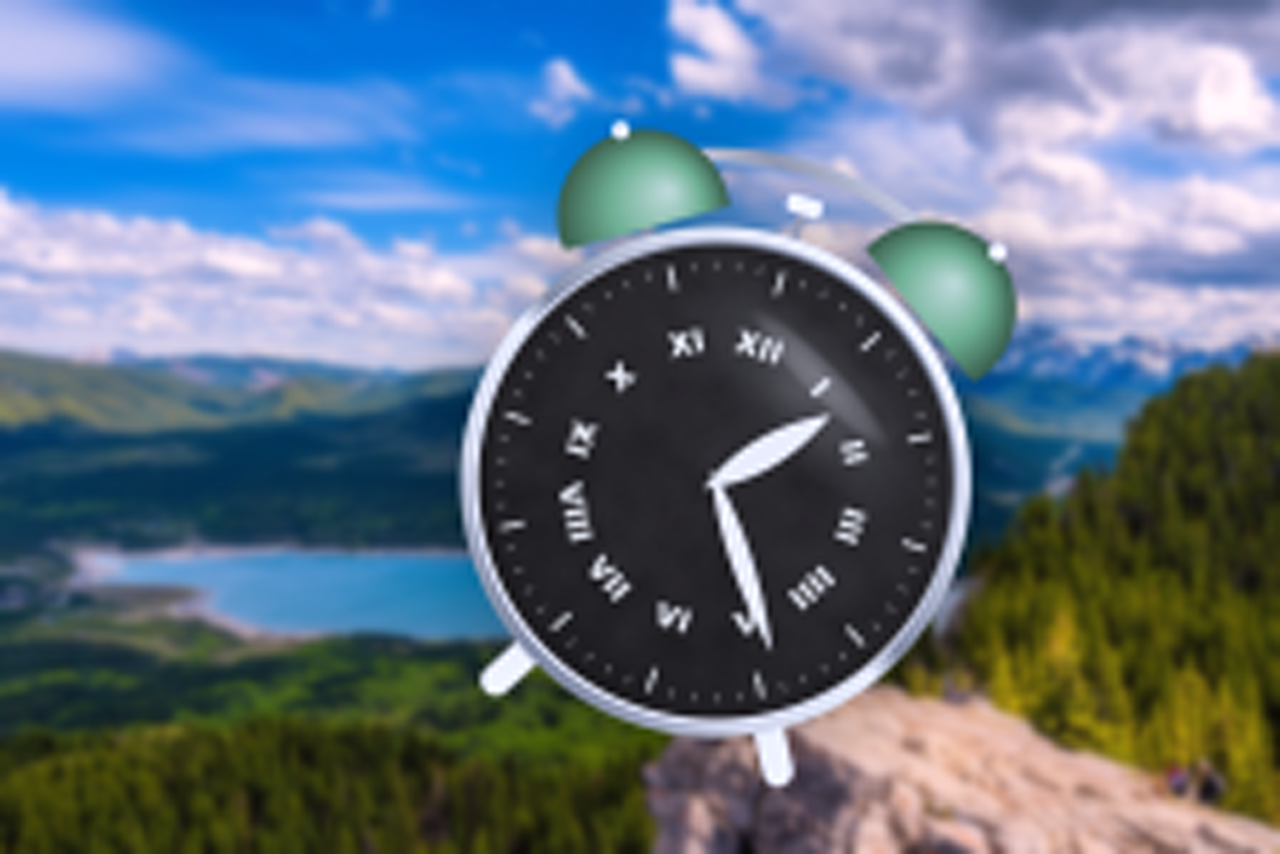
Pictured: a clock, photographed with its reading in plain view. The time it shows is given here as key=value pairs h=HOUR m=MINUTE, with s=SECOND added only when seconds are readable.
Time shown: h=1 m=24
